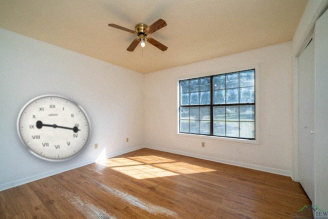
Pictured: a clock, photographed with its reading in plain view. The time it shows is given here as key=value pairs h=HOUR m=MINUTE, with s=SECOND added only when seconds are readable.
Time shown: h=9 m=17
